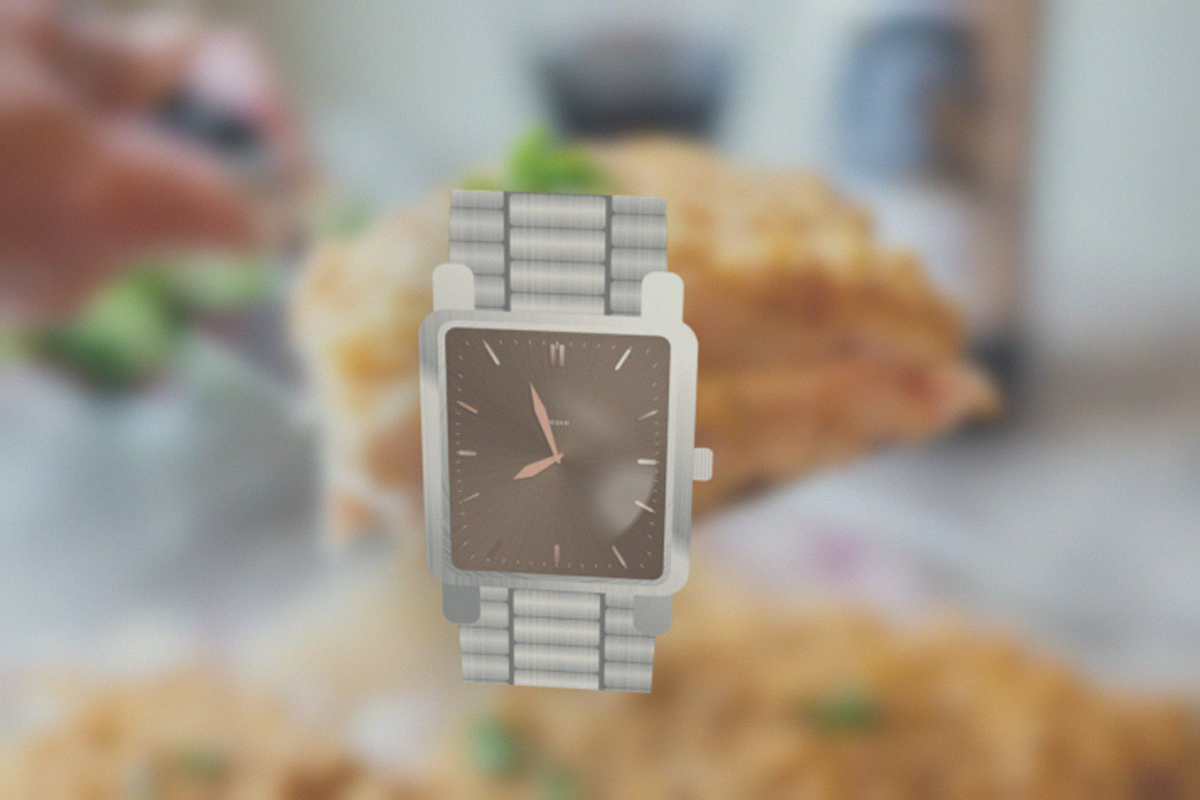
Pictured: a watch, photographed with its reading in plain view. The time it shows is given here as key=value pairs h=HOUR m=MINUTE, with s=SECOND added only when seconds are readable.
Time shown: h=7 m=57
